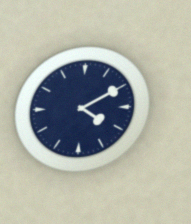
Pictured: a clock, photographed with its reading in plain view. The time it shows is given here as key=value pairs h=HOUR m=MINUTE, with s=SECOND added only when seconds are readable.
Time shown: h=4 m=10
